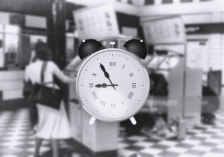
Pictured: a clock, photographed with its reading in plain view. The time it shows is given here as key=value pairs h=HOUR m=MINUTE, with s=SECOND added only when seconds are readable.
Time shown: h=8 m=55
